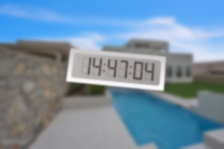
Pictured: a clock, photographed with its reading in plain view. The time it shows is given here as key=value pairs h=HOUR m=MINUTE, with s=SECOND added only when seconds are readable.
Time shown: h=14 m=47 s=4
